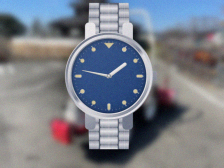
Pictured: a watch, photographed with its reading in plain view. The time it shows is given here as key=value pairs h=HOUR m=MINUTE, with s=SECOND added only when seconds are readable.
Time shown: h=1 m=47
